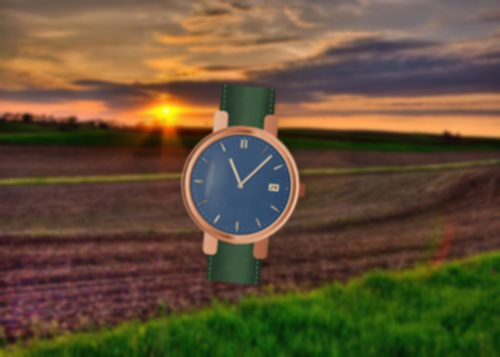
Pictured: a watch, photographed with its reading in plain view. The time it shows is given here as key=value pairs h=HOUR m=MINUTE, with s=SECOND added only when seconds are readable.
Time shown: h=11 m=7
